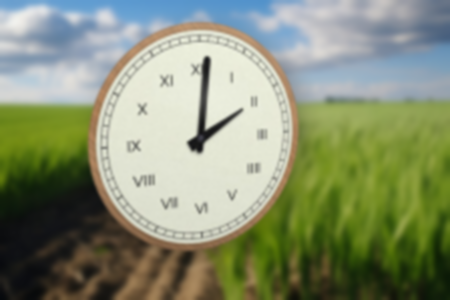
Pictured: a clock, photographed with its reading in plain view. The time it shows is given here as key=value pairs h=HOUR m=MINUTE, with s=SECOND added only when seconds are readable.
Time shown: h=2 m=1
